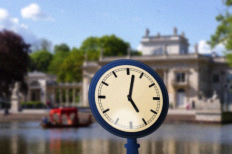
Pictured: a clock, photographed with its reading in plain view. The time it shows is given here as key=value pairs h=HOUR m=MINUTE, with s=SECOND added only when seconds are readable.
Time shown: h=5 m=2
